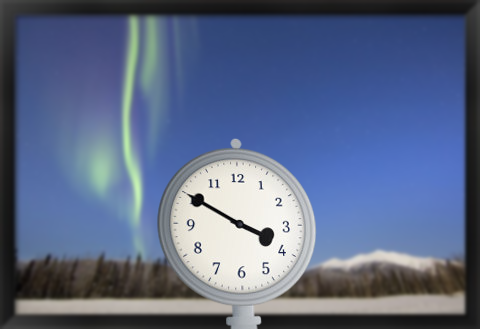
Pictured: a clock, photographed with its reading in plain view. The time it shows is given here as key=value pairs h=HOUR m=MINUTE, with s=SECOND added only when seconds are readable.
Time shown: h=3 m=50
